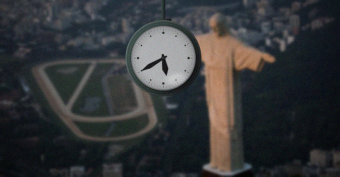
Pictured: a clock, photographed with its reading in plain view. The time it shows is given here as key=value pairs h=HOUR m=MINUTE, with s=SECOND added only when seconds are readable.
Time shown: h=5 m=40
